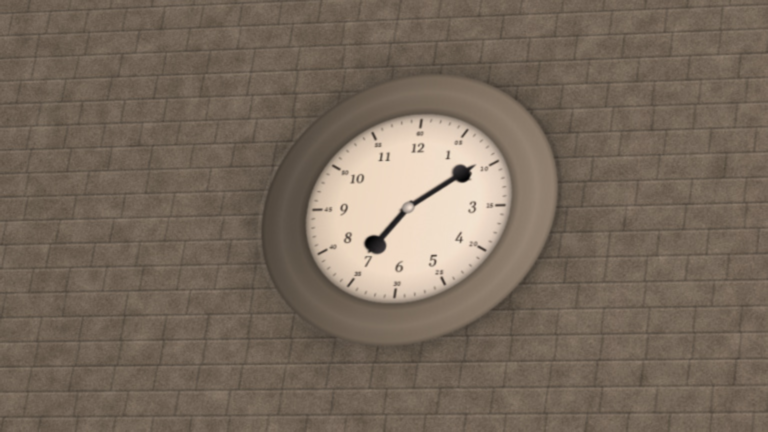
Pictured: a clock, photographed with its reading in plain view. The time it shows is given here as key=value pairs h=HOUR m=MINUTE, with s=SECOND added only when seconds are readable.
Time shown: h=7 m=9
